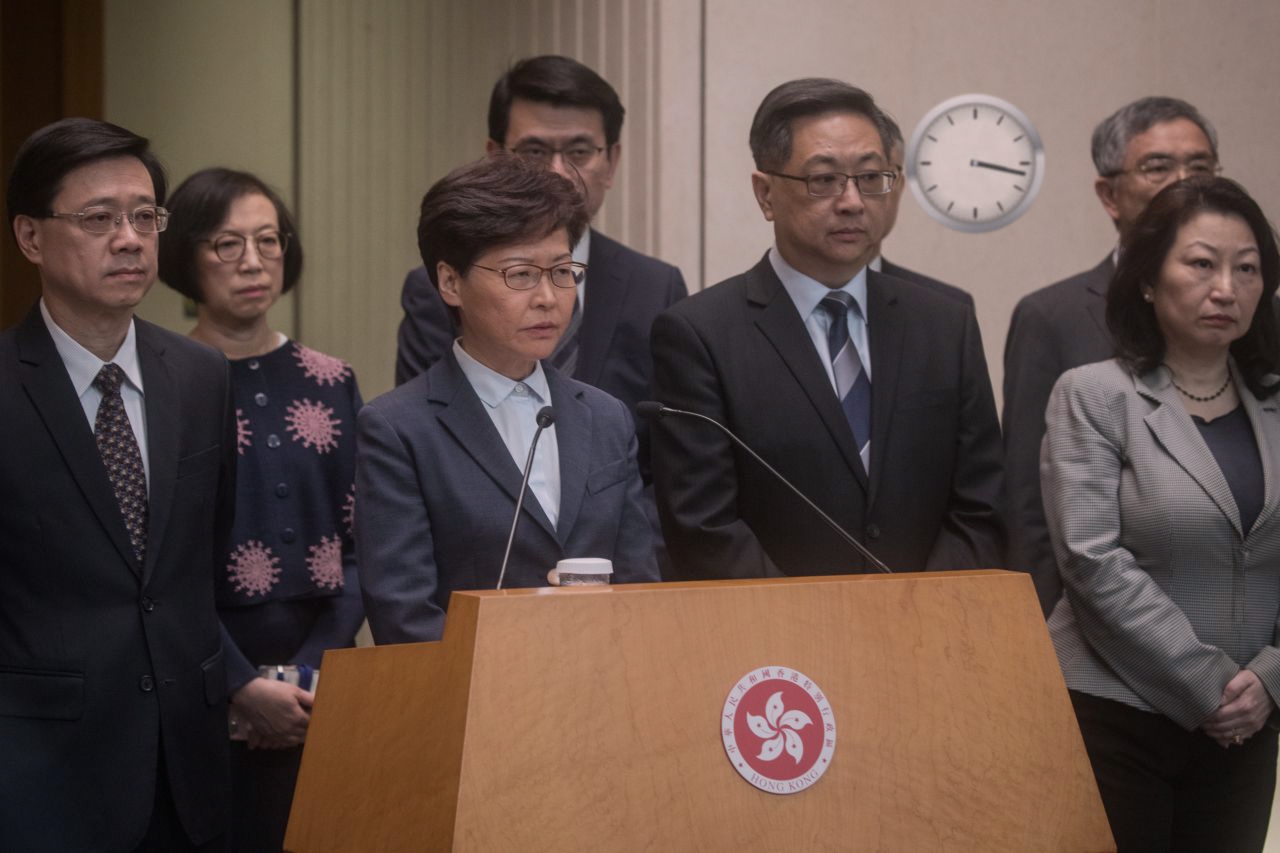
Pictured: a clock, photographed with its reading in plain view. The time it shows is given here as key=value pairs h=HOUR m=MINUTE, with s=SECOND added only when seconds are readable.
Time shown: h=3 m=17
